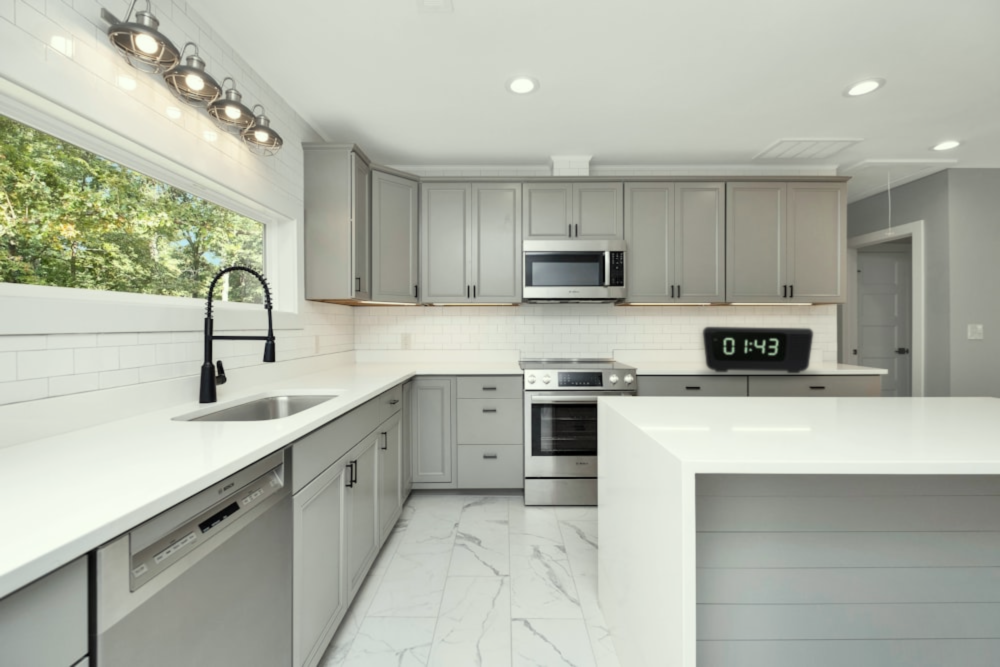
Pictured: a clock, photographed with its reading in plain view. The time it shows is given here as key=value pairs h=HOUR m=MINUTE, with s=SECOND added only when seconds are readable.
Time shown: h=1 m=43
